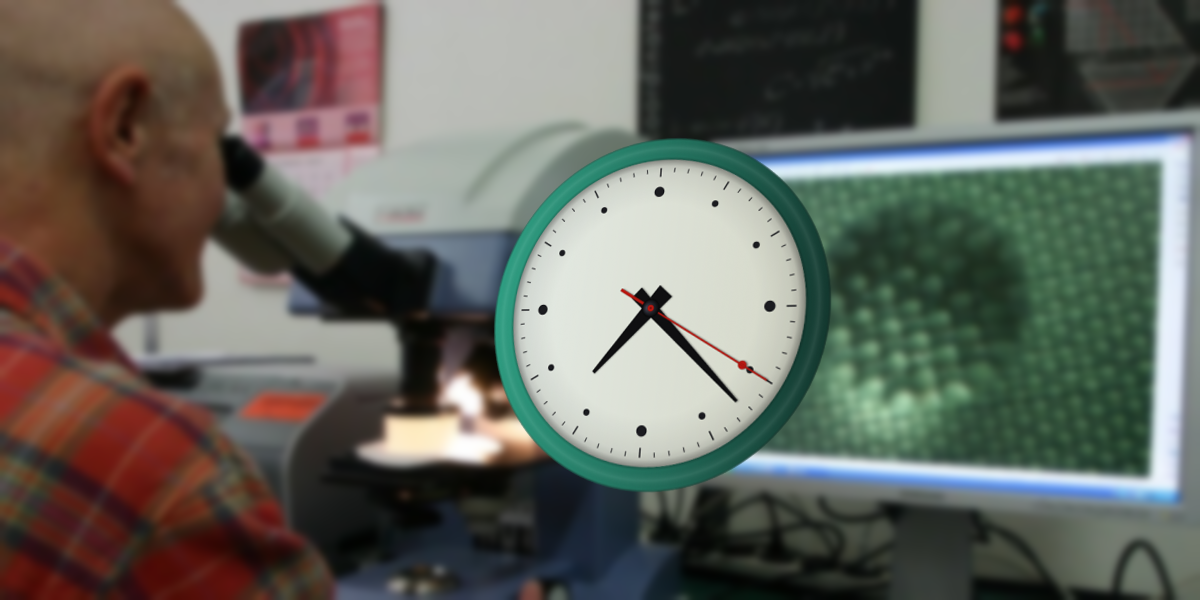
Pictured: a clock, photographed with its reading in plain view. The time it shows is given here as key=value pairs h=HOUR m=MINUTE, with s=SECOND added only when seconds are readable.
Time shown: h=7 m=22 s=20
